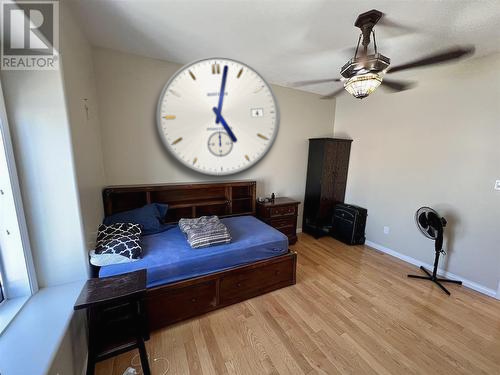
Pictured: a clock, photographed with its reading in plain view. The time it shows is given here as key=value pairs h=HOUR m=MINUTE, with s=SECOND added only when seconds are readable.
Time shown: h=5 m=2
